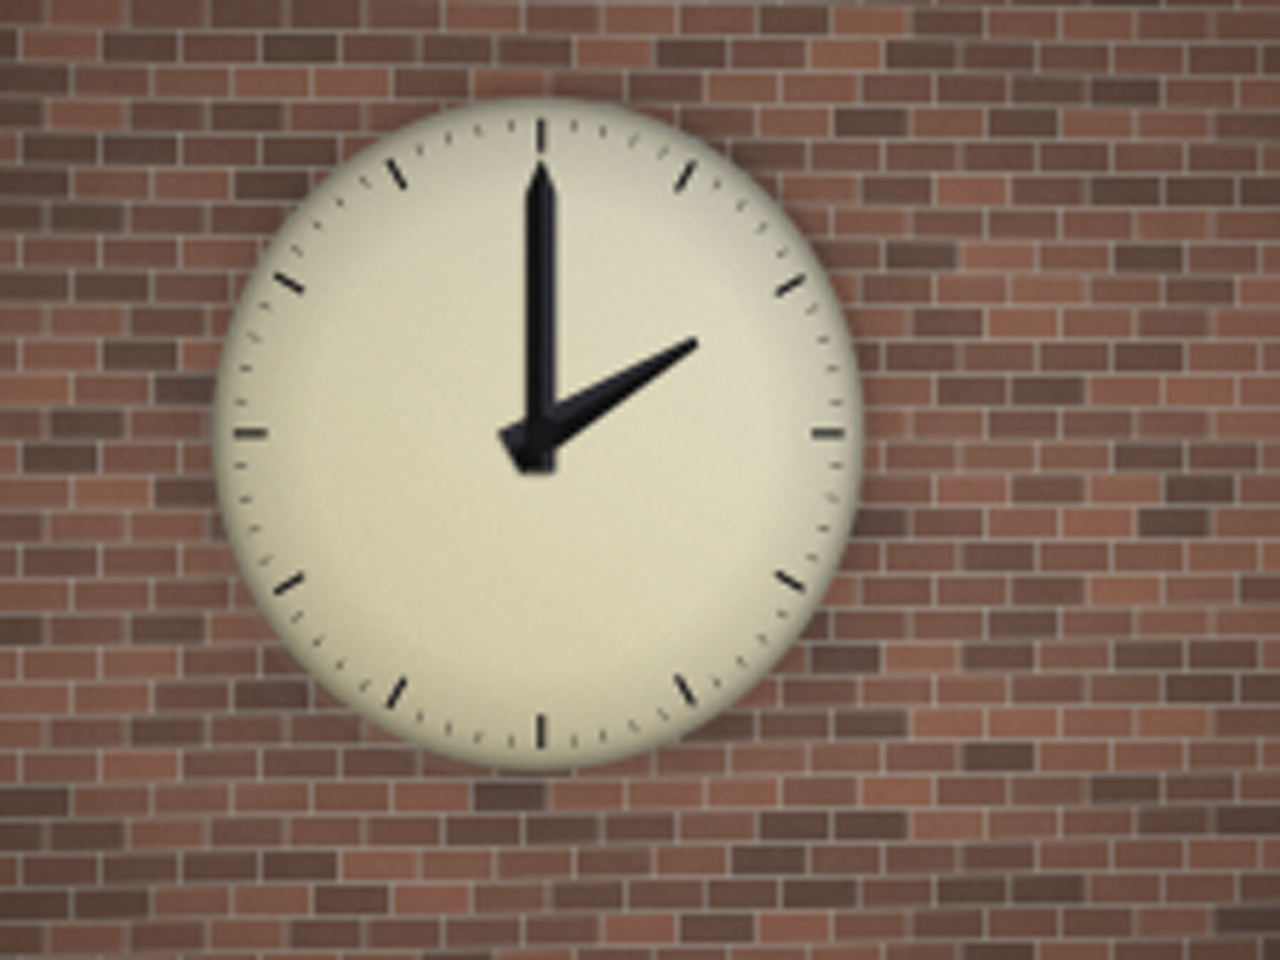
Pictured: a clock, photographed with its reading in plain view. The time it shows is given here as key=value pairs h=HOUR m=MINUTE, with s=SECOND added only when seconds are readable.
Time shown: h=2 m=0
